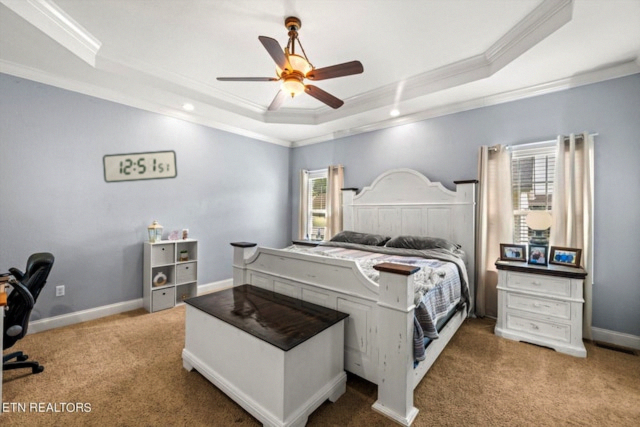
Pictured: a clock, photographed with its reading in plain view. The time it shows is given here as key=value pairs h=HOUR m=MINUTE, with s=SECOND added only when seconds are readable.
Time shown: h=12 m=51
